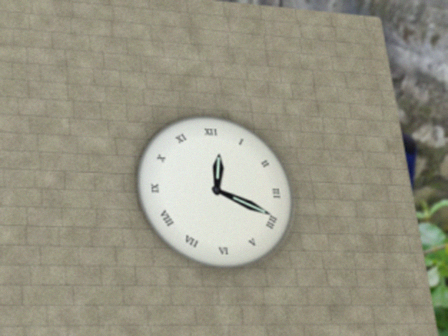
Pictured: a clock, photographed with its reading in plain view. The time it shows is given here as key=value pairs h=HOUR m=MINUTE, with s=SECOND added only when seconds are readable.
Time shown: h=12 m=19
